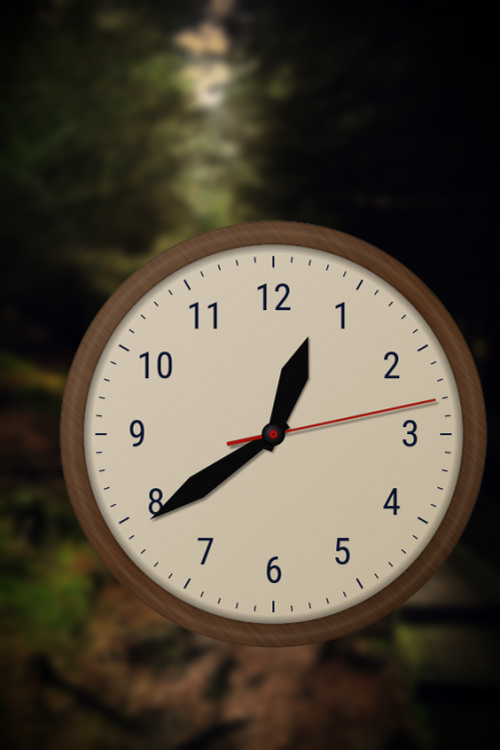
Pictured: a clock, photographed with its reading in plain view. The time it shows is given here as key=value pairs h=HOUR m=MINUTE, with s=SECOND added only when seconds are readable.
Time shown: h=12 m=39 s=13
